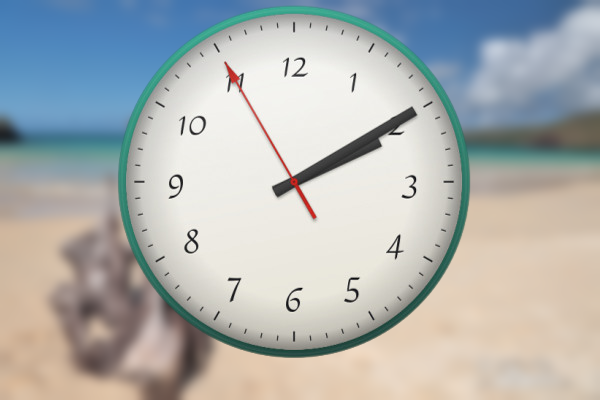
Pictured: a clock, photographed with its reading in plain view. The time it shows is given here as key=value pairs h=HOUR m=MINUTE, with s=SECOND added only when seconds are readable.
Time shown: h=2 m=9 s=55
